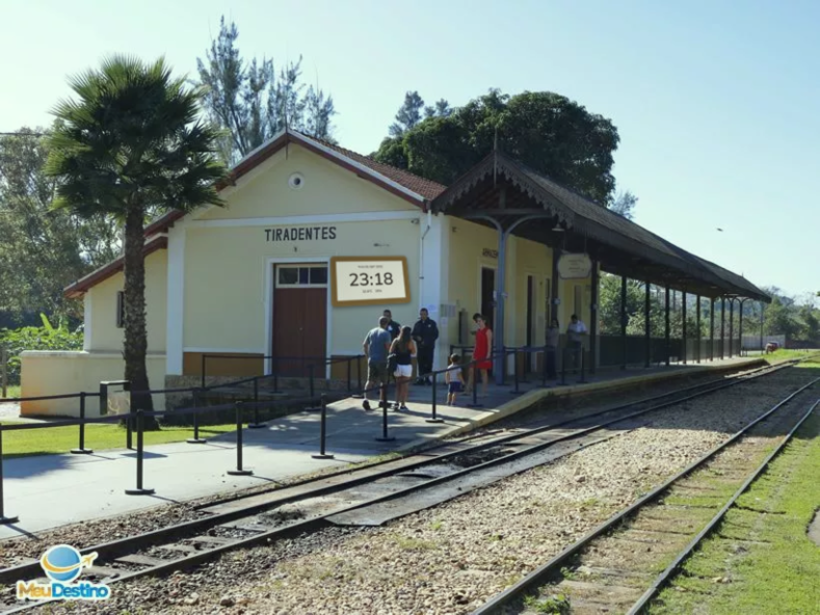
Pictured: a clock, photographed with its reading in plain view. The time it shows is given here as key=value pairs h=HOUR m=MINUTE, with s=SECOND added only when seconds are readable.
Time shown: h=23 m=18
